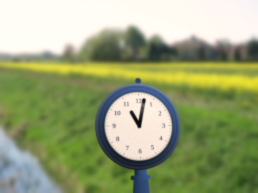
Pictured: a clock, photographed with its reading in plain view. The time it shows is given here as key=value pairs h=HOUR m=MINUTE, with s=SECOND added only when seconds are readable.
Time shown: h=11 m=2
